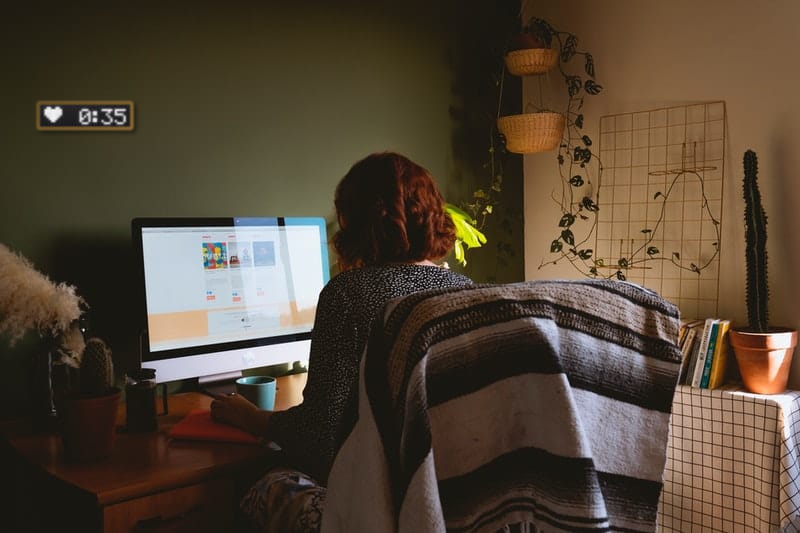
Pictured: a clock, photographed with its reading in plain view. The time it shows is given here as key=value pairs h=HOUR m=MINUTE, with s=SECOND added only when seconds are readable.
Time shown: h=0 m=35
